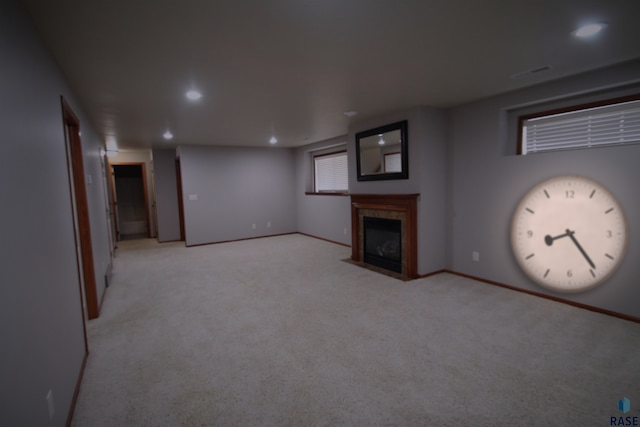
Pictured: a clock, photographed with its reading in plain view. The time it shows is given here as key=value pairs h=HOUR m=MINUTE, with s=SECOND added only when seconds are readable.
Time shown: h=8 m=24
